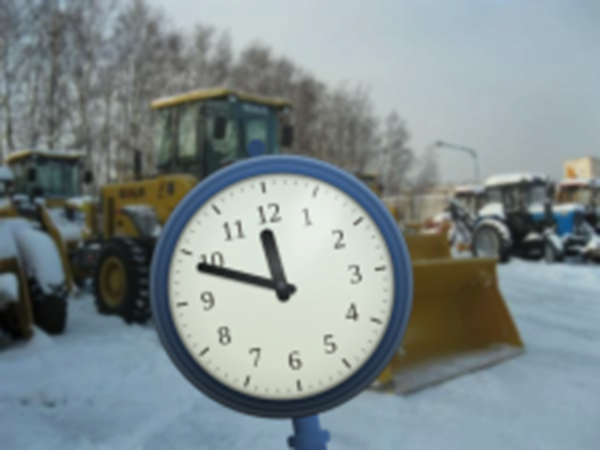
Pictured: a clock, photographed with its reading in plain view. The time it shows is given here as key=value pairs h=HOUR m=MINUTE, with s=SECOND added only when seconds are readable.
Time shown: h=11 m=49
